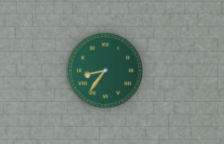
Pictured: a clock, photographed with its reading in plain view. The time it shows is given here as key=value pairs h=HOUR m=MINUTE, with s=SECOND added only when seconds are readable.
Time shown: h=8 m=36
